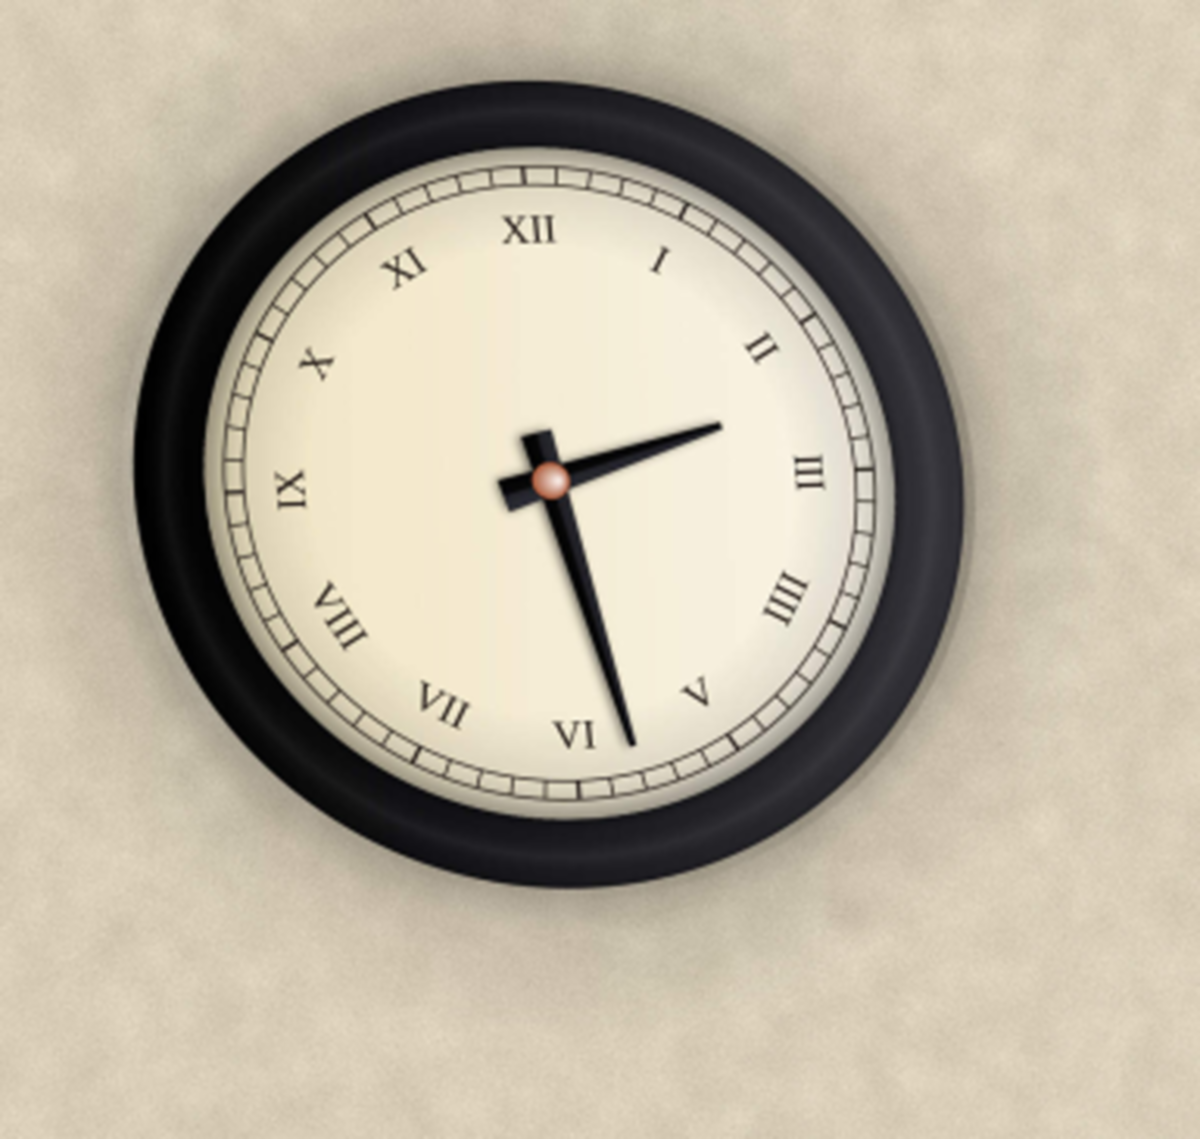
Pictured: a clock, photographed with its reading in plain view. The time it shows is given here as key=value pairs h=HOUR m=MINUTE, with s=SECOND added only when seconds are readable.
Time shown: h=2 m=28
